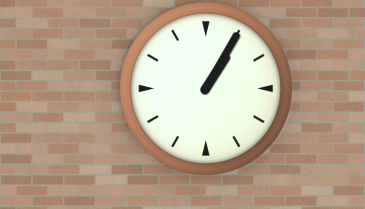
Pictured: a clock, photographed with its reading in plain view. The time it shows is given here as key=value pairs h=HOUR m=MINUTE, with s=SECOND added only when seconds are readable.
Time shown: h=1 m=5
